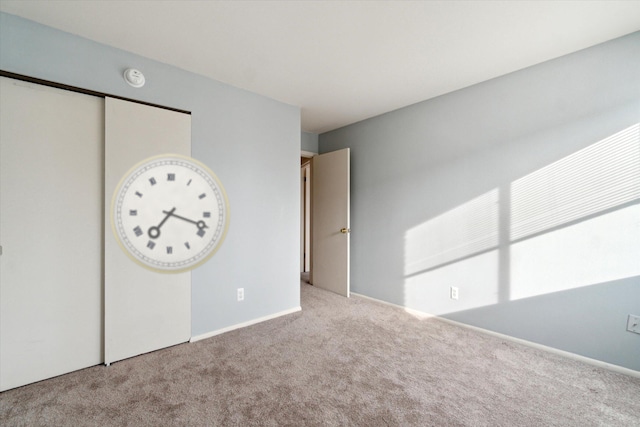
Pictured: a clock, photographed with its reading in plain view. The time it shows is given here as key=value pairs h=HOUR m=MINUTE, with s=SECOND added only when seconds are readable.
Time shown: h=7 m=18
